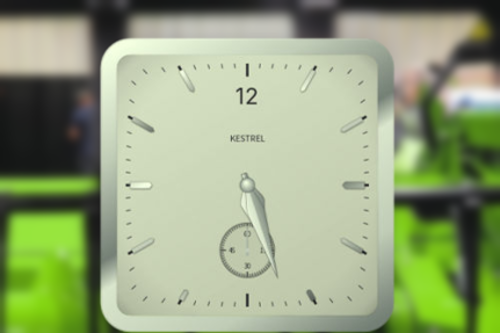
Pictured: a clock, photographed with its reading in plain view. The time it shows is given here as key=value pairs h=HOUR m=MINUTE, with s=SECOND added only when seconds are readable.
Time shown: h=5 m=27
